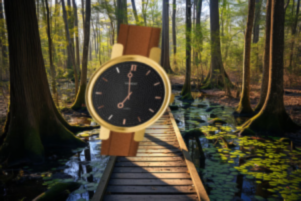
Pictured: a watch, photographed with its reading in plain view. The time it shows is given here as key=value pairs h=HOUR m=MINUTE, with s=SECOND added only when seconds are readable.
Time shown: h=6 m=59
